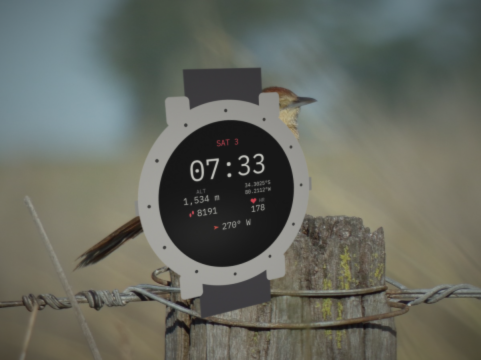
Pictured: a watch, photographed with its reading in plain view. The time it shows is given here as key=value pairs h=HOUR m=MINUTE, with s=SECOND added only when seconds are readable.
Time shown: h=7 m=33
